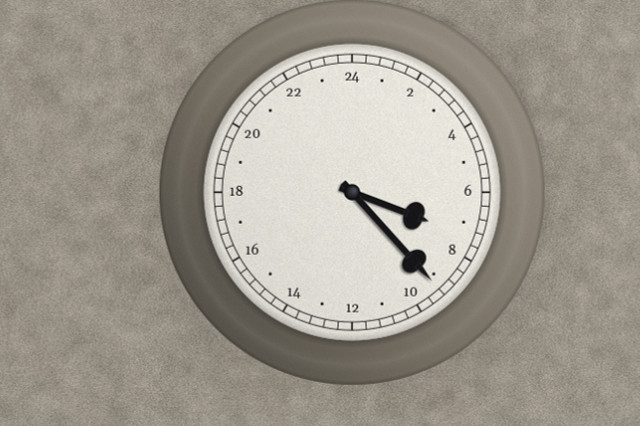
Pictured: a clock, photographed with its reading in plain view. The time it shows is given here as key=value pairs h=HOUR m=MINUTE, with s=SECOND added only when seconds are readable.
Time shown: h=7 m=23
